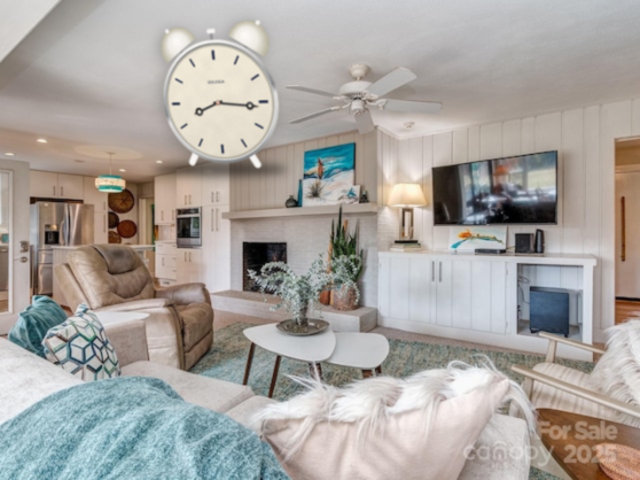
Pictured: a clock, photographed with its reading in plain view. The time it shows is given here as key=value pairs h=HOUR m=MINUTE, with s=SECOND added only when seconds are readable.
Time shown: h=8 m=16
